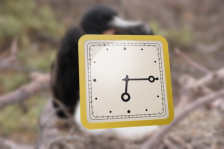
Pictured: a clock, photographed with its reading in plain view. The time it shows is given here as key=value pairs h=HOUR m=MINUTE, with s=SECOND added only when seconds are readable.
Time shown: h=6 m=15
